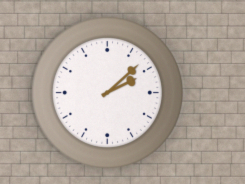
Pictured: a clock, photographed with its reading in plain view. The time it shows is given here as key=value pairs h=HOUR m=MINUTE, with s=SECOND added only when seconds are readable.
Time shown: h=2 m=8
